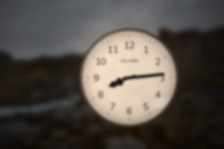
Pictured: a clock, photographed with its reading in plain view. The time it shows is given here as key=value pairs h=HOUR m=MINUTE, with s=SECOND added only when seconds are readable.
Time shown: h=8 m=14
